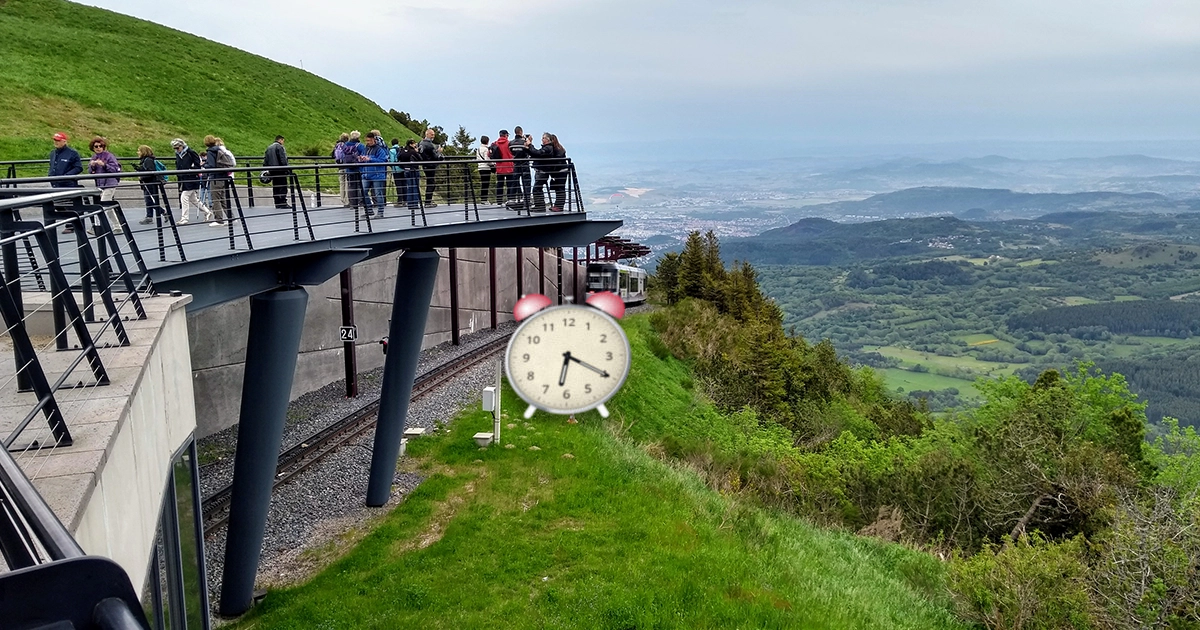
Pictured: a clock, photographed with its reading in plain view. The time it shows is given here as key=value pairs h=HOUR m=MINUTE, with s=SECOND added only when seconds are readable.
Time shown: h=6 m=20
